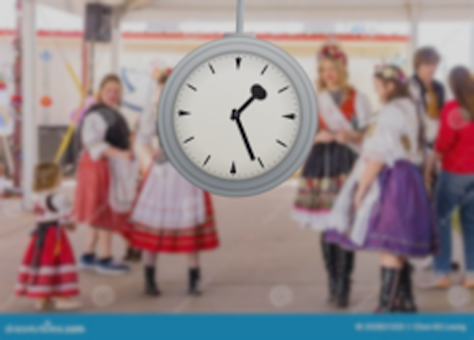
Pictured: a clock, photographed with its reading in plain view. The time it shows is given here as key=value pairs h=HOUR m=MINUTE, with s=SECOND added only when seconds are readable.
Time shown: h=1 m=26
